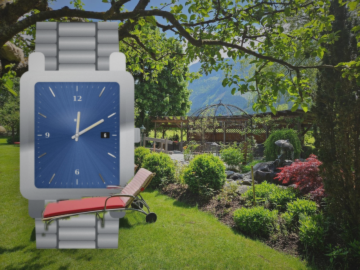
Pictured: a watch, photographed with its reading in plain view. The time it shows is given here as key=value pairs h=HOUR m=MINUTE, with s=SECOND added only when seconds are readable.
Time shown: h=12 m=10
